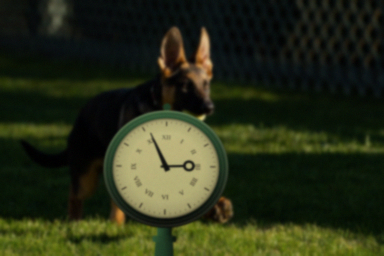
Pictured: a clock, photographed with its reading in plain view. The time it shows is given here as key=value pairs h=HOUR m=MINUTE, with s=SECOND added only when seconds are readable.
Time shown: h=2 m=56
